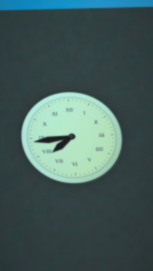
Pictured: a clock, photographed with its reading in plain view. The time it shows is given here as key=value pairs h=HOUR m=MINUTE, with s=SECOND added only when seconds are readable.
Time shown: h=7 m=44
